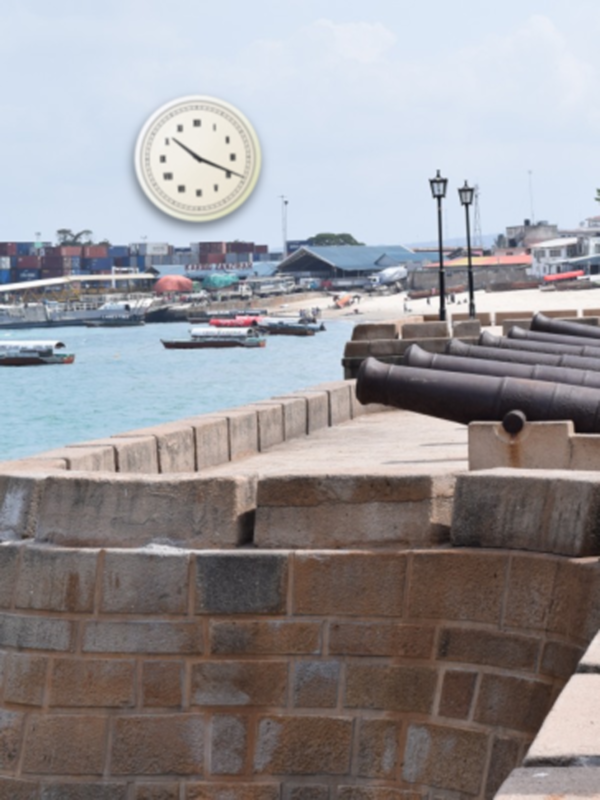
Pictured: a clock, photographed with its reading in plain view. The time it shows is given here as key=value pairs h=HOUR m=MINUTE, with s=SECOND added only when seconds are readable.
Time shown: h=10 m=19
